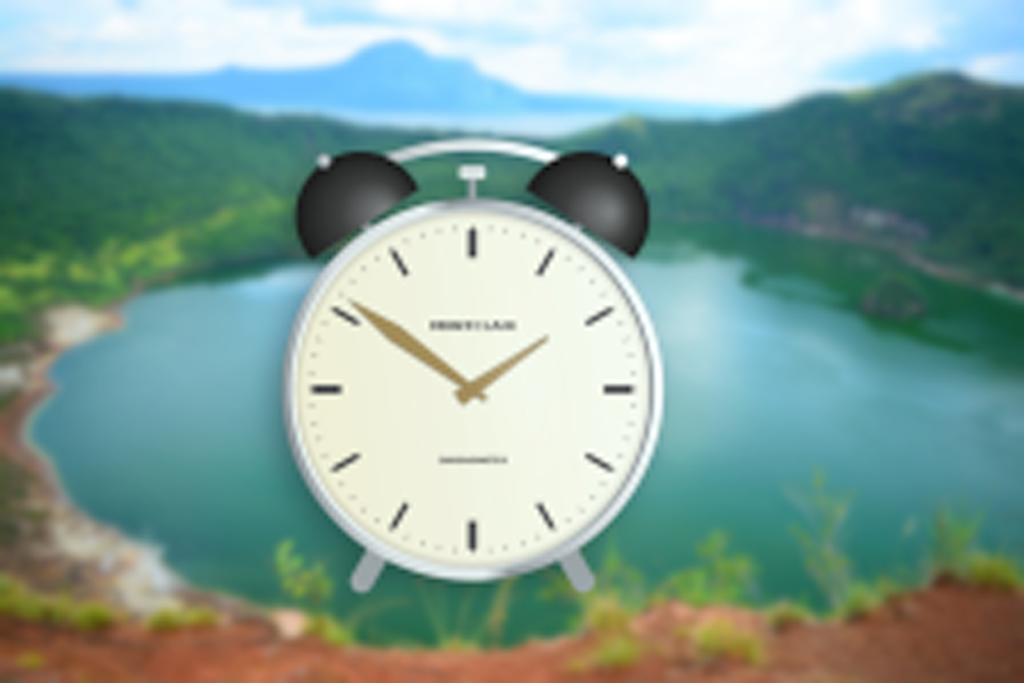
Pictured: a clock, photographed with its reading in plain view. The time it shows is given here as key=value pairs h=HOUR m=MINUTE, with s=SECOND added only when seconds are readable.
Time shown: h=1 m=51
